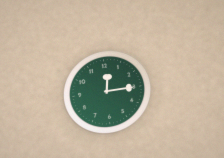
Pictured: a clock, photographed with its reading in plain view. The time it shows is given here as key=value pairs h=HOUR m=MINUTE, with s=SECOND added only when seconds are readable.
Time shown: h=12 m=15
